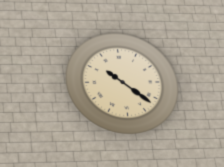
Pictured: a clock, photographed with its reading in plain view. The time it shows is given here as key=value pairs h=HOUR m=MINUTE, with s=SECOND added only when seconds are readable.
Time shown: h=10 m=22
